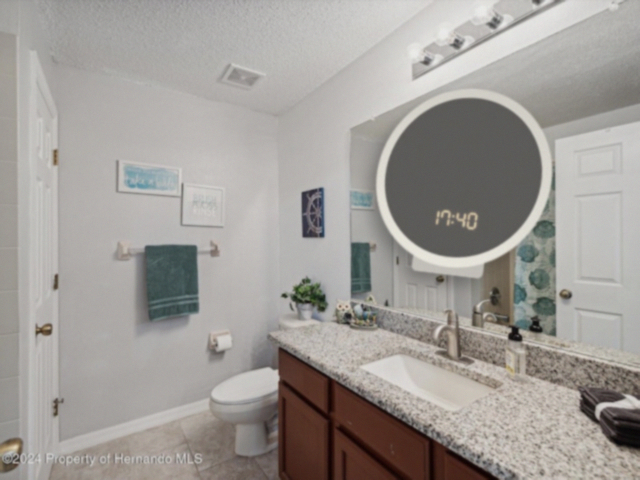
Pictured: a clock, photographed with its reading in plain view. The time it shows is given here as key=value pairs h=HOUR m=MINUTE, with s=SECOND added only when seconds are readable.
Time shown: h=17 m=40
